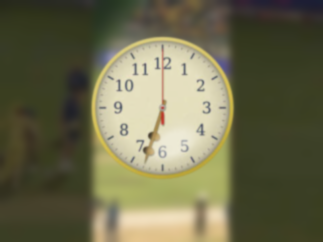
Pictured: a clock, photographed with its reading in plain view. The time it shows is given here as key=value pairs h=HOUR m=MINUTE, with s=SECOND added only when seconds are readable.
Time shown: h=6 m=33 s=0
